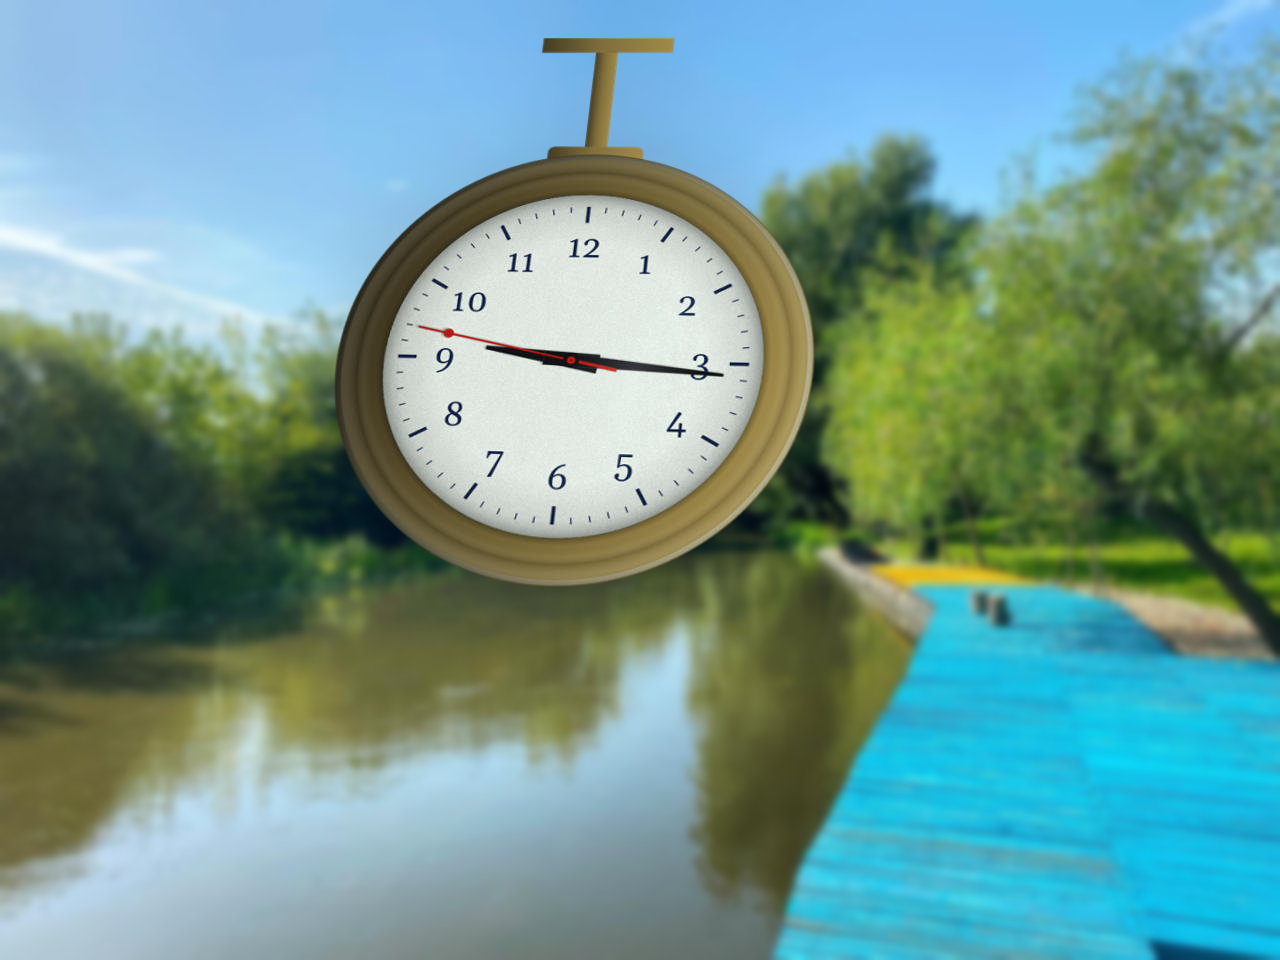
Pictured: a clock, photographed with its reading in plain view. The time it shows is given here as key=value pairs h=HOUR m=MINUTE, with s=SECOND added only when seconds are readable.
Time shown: h=9 m=15 s=47
